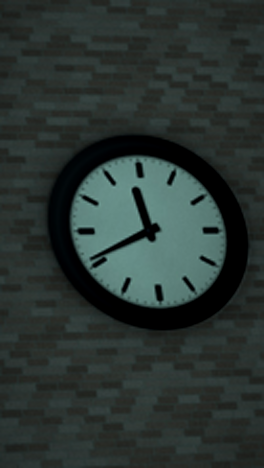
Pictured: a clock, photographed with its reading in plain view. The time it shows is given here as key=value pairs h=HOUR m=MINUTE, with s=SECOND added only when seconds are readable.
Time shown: h=11 m=41
